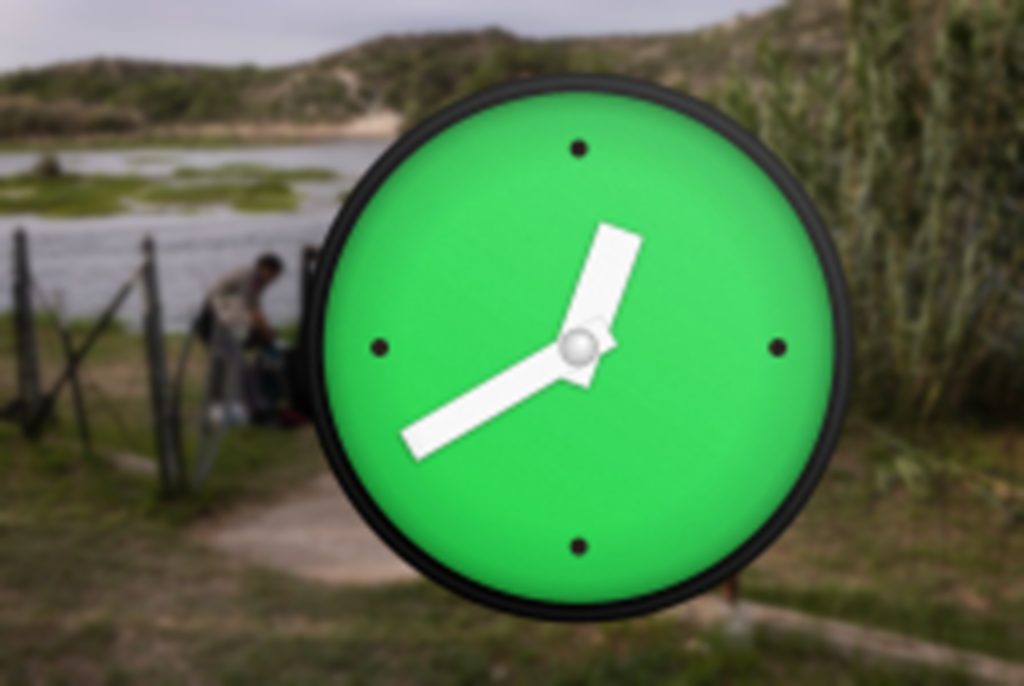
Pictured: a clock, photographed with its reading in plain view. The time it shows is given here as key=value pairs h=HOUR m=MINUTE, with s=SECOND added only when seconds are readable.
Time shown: h=12 m=40
